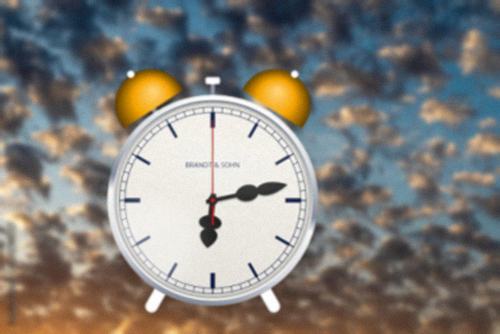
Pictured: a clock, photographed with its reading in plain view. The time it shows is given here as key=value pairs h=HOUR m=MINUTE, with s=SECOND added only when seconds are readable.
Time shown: h=6 m=13 s=0
